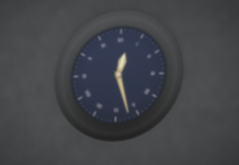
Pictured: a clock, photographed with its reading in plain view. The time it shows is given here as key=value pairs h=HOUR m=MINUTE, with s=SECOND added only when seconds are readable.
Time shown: h=12 m=27
